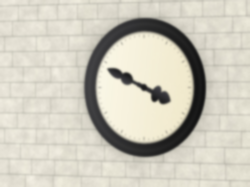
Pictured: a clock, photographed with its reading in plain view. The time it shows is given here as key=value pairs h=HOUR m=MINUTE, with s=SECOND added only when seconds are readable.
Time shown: h=3 m=49
